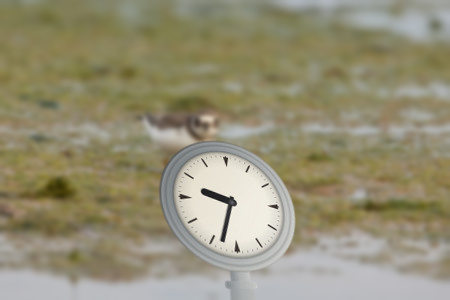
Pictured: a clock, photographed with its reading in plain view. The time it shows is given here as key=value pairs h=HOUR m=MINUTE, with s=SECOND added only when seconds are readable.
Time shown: h=9 m=33
